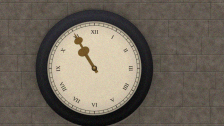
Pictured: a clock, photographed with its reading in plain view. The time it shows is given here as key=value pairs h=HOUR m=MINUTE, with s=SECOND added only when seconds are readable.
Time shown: h=10 m=55
